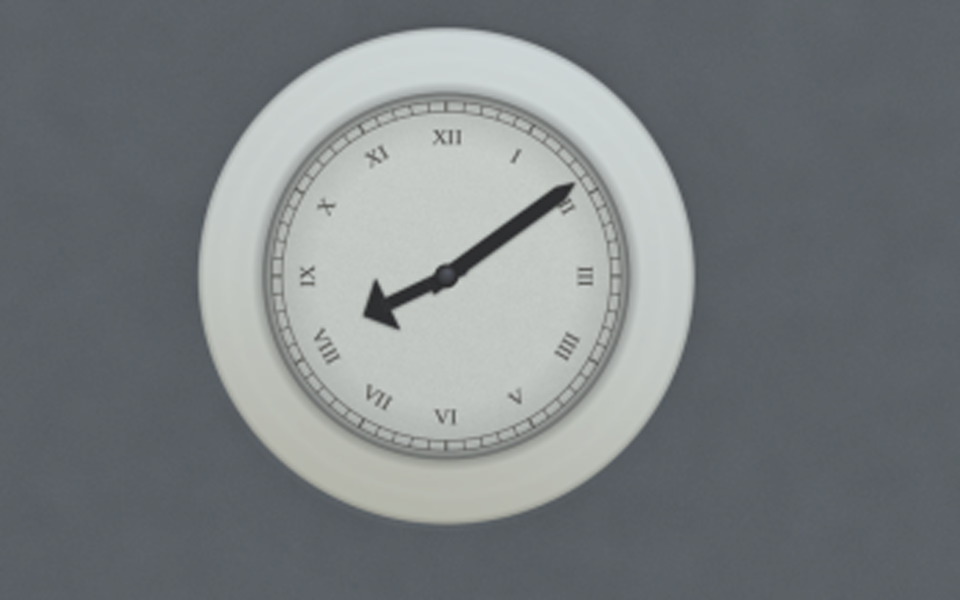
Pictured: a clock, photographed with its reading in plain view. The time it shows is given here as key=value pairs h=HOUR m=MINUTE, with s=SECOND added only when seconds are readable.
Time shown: h=8 m=9
